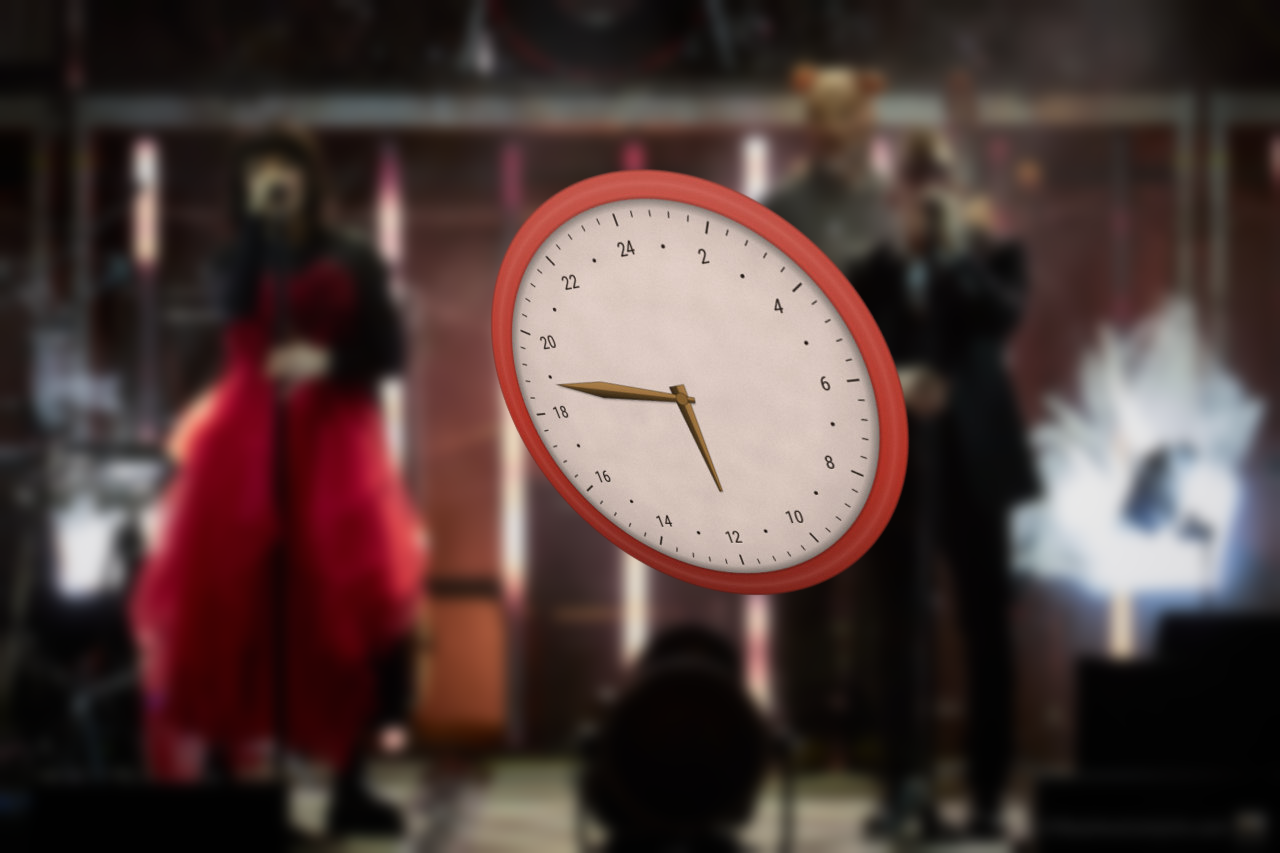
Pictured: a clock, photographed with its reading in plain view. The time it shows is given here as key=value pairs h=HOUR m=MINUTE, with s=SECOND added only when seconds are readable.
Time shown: h=11 m=47
